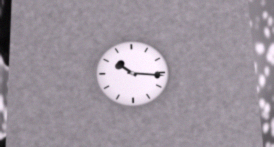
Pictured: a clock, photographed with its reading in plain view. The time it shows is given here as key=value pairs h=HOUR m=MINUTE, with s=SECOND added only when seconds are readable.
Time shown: h=10 m=16
